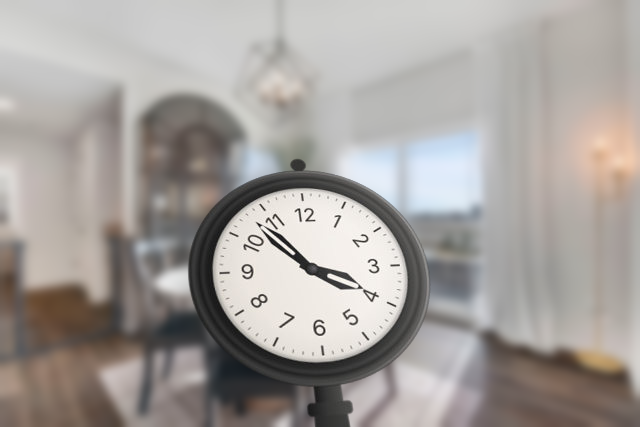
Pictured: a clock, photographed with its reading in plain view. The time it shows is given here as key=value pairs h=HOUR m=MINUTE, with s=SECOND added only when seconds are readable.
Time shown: h=3 m=53
